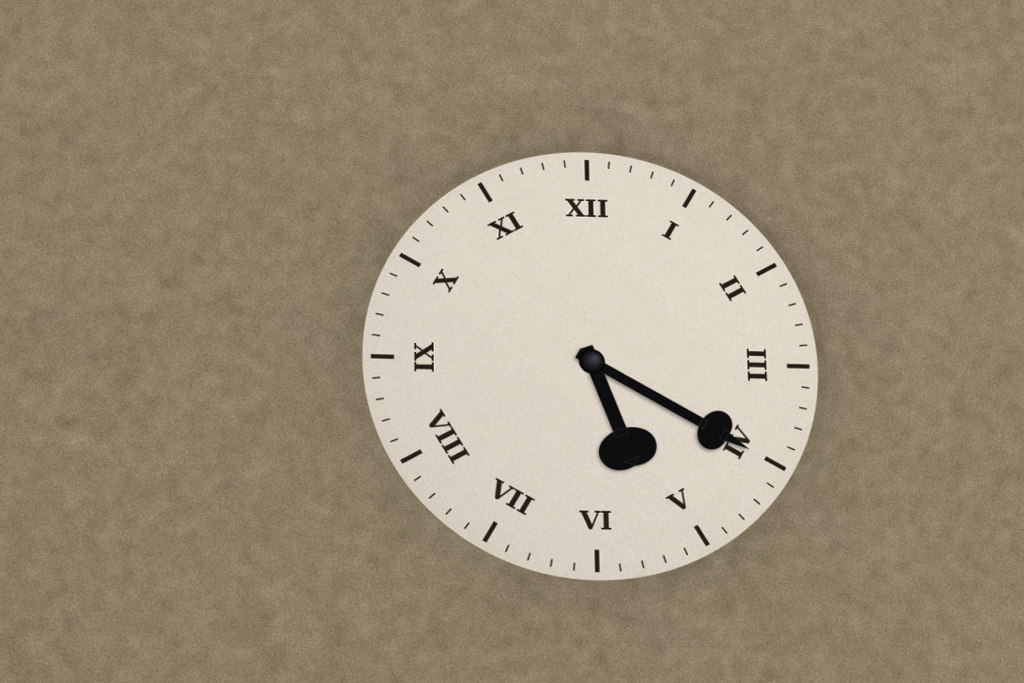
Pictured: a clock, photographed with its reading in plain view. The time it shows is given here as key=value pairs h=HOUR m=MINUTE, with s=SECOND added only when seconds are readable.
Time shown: h=5 m=20
